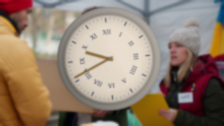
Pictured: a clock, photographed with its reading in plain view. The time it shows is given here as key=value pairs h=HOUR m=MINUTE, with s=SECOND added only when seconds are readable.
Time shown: h=9 m=41
